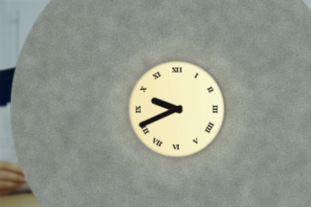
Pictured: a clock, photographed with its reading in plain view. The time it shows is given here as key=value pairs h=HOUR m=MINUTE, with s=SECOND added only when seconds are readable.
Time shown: h=9 m=41
